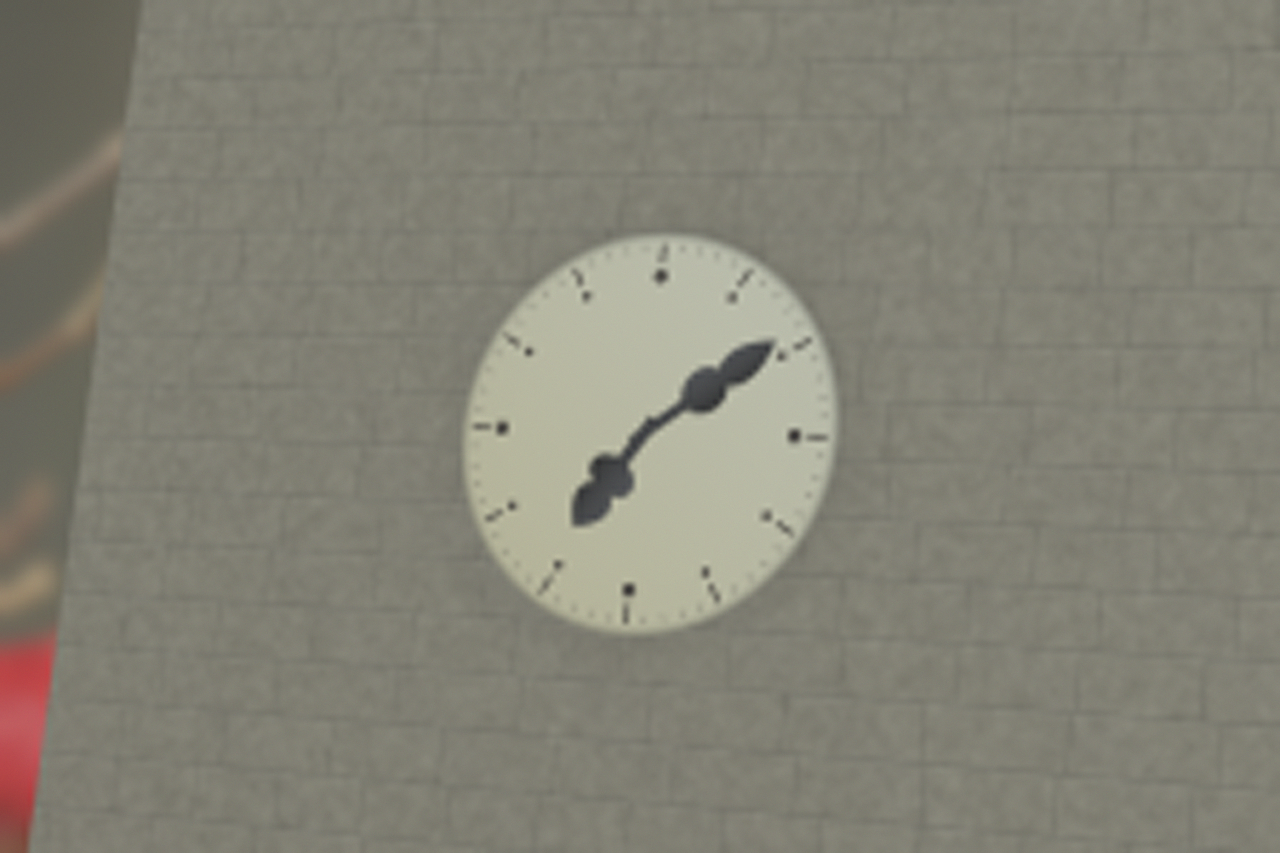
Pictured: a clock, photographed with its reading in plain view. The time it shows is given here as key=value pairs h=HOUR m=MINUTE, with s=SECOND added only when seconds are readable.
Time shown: h=7 m=9
